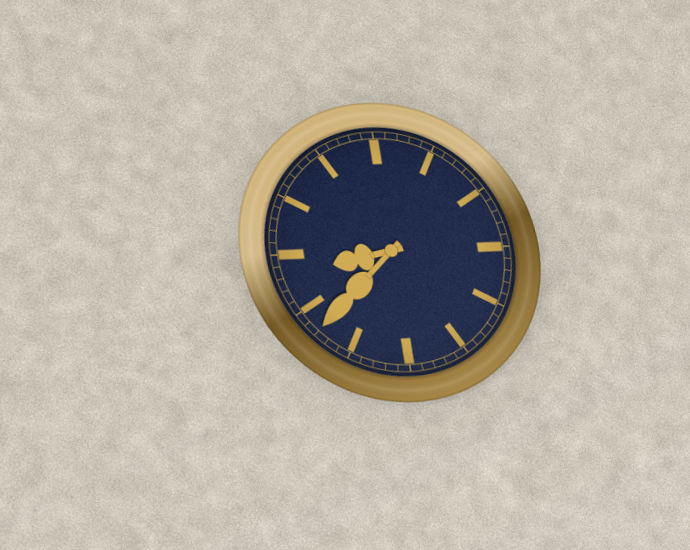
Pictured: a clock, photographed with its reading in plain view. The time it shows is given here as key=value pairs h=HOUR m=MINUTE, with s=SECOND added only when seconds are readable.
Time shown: h=8 m=38
